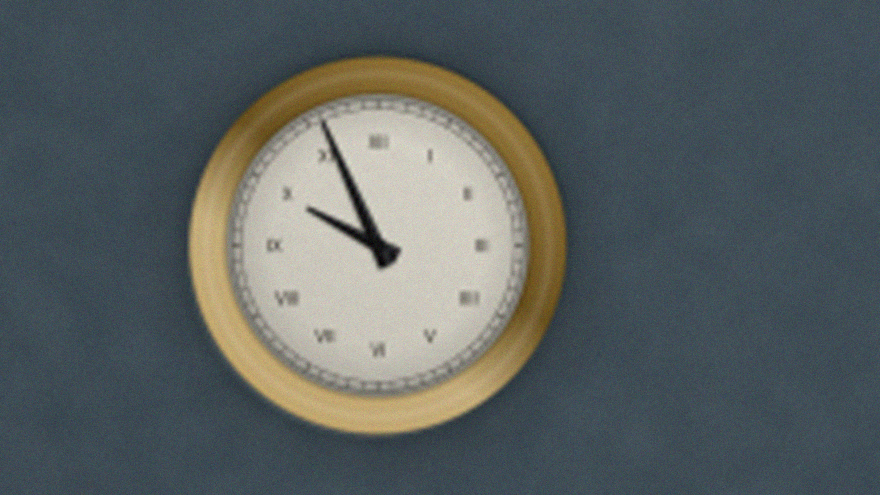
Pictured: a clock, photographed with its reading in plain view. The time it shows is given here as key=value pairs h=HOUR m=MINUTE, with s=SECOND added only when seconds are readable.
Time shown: h=9 m=56
